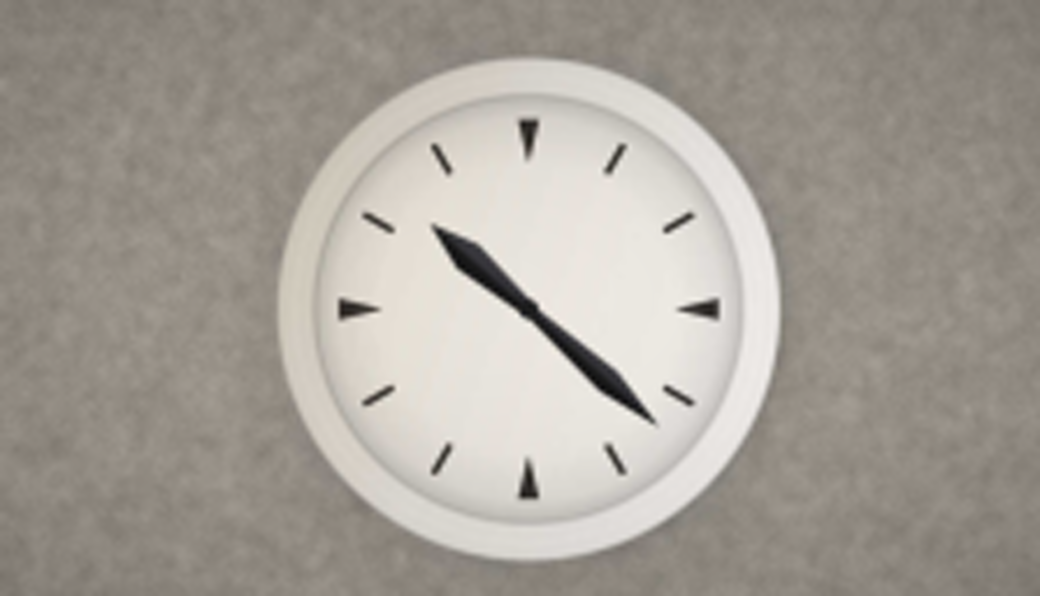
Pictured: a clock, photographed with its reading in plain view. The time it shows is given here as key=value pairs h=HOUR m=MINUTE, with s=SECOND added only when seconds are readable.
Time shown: h=10 m=22
